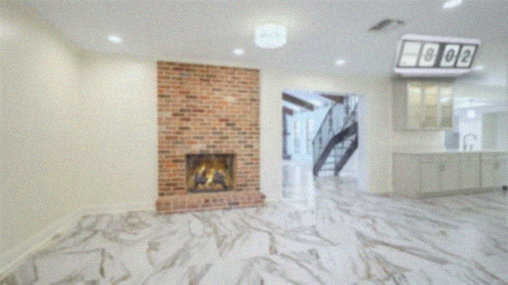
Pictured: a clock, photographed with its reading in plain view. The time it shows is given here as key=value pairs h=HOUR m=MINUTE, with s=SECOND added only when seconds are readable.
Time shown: h=8 m=2
